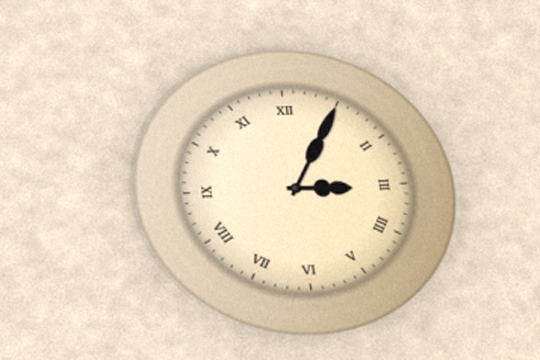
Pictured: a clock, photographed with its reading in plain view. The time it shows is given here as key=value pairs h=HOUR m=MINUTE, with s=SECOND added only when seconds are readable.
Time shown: h=3 m=5
